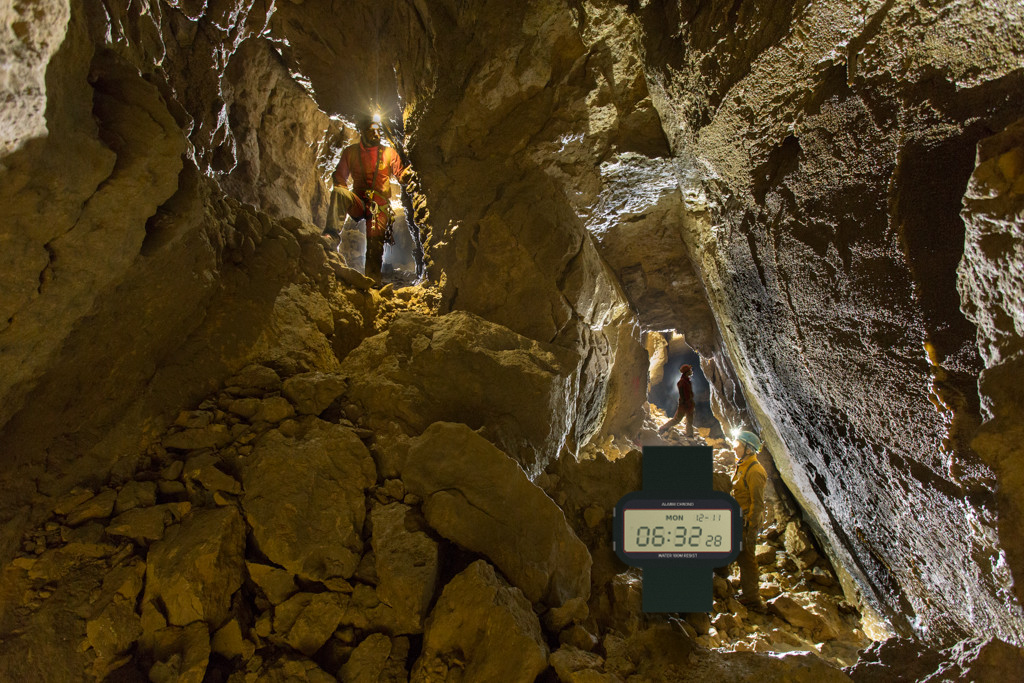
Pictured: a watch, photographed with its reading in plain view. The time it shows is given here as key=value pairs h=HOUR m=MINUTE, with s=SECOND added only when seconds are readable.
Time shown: h=6 m=32 s=28
